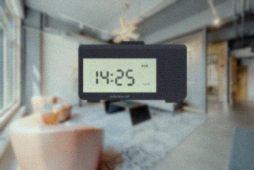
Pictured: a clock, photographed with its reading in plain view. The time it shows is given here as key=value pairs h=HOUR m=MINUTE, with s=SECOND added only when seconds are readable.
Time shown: h=14 m=25
